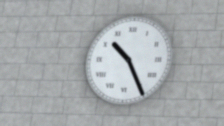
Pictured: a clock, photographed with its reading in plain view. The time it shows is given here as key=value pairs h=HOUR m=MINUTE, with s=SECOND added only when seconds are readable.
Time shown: h=10 m=25
